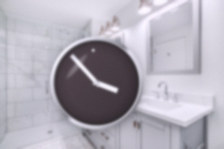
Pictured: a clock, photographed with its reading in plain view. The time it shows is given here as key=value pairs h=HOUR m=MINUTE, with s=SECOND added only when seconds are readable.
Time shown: h=3 m=54
